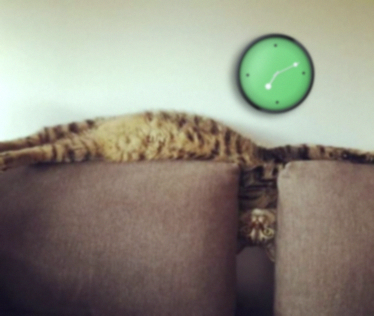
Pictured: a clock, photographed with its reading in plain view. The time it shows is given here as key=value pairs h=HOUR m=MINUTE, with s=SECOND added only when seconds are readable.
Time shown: h=7 m=11
